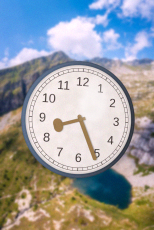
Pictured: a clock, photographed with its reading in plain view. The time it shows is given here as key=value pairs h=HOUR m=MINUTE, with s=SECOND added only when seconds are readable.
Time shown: h=8 m=26
